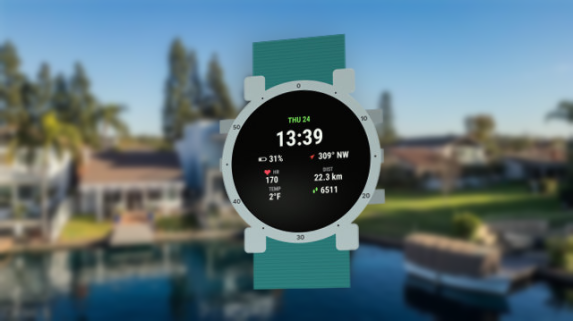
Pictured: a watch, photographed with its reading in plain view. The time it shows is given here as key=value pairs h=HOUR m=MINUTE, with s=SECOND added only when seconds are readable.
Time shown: h=13 m=39
